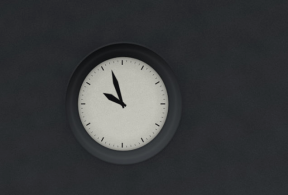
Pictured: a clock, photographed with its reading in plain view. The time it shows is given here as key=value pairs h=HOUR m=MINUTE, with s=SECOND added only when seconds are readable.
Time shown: h=9 m=57
